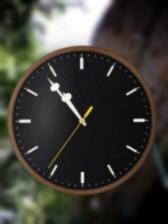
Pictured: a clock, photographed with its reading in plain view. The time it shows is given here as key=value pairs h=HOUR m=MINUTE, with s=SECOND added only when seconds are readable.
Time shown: h=10 m=53 s=36
